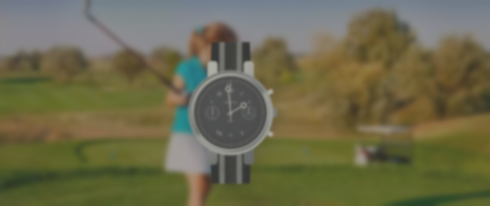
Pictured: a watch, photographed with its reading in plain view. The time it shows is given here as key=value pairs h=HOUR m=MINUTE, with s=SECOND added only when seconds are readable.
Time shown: h=1 m=59
